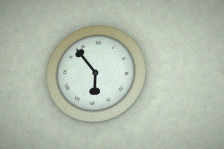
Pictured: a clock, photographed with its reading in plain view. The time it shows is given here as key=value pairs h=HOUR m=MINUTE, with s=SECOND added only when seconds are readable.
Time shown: h=5 m=53
